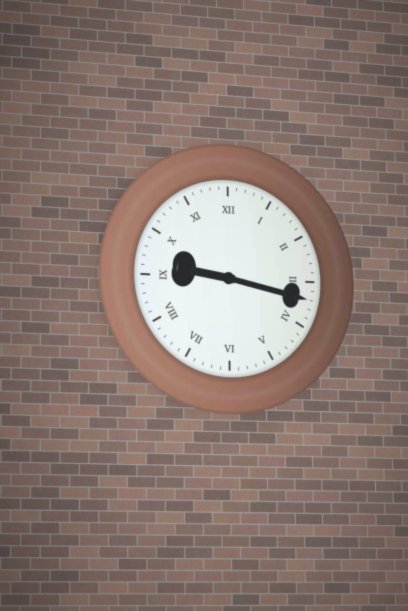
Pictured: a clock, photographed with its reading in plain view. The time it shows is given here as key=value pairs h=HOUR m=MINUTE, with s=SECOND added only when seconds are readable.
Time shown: h=9 m=17
